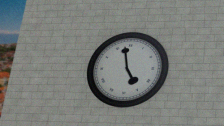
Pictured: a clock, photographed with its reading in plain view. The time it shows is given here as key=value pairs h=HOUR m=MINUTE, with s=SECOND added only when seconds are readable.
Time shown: h=4 m=58
